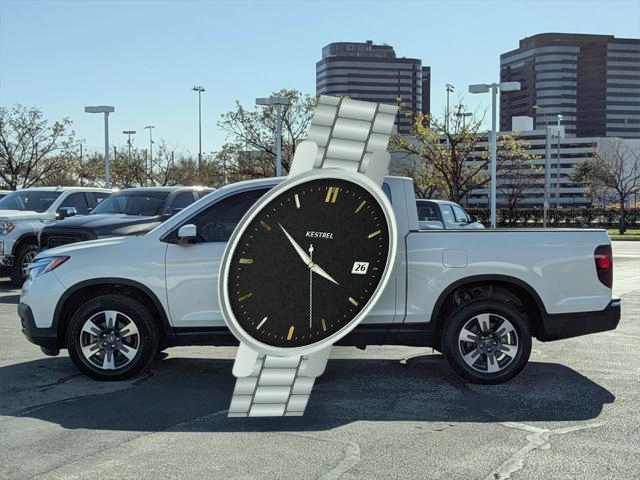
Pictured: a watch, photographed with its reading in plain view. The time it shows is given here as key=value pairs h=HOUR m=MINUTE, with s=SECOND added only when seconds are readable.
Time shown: h=3 m=51 s=27
